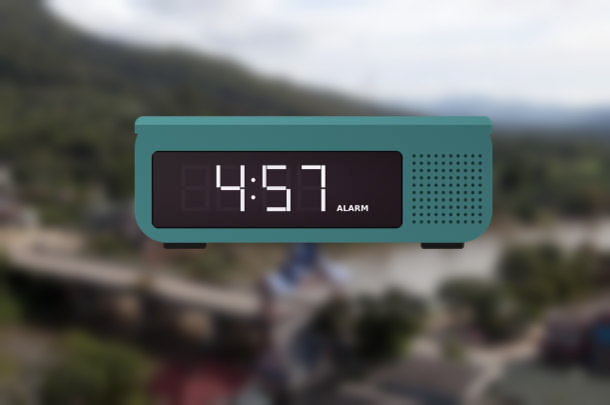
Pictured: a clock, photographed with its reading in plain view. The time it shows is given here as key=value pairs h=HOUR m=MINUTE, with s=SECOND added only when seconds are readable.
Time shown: h=4 m=57
